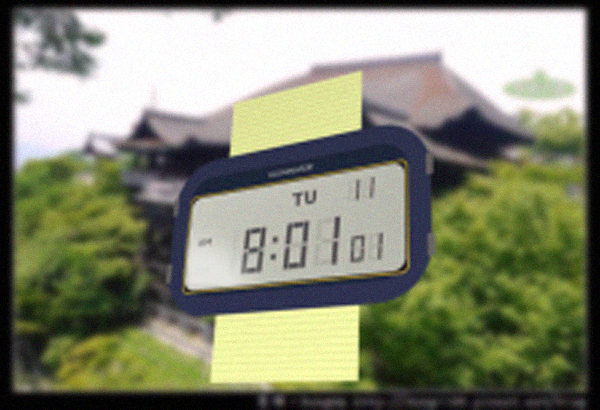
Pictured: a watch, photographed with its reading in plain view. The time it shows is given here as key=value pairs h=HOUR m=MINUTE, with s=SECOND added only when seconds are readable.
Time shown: h=8 m=1 s=1
